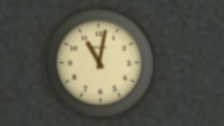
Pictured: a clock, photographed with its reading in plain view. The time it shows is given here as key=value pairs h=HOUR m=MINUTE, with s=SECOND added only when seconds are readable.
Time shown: h=11 m=2
